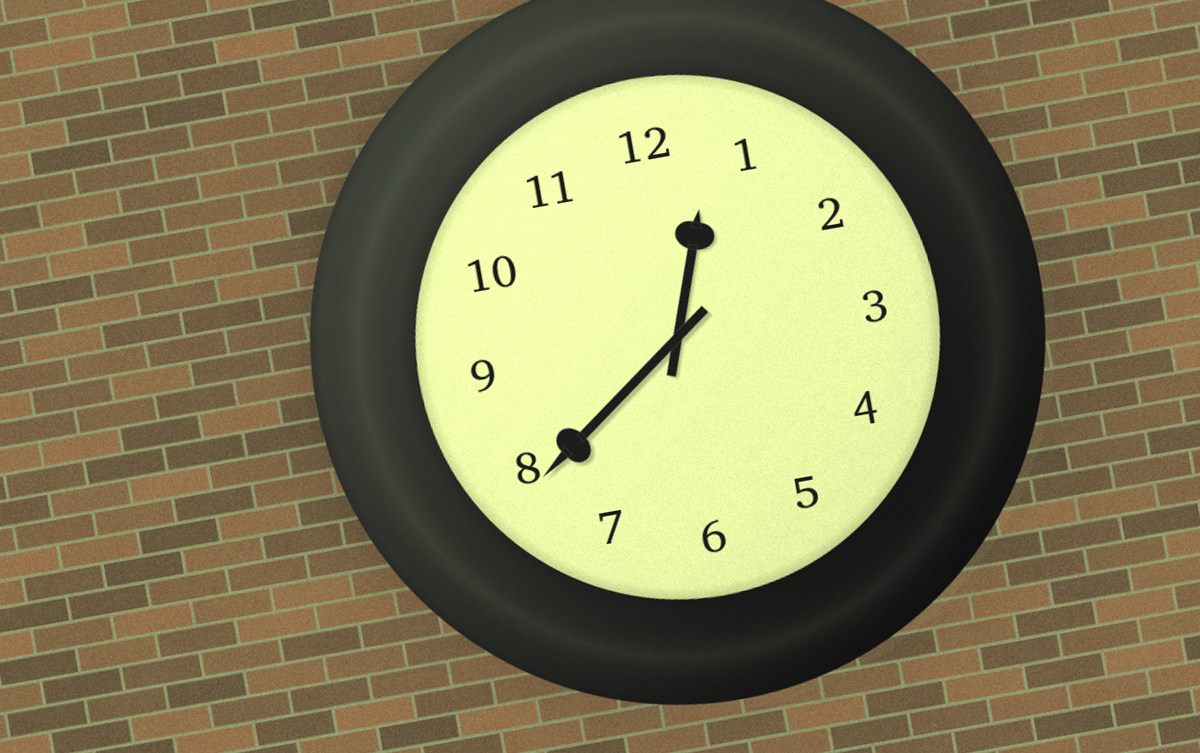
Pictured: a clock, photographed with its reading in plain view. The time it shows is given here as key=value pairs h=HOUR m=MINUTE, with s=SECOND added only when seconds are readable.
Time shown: h=12 m=39
